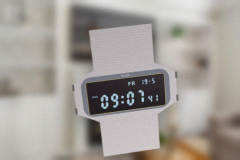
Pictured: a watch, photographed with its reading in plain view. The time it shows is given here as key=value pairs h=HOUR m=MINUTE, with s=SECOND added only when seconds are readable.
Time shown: h=9 m=7 s=41
